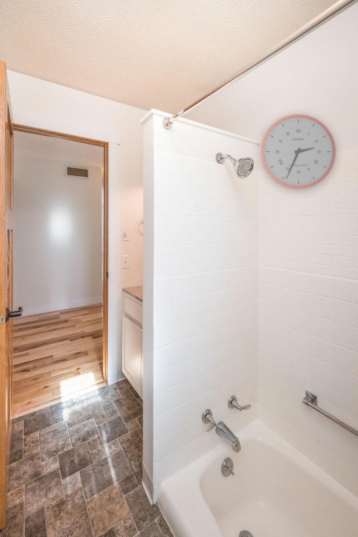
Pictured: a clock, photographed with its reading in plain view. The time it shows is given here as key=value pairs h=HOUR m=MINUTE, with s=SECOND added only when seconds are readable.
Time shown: h=2 m=34
